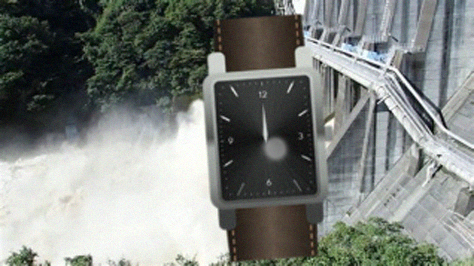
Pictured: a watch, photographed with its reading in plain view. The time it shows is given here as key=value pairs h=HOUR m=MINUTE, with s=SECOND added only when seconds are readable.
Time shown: h=12 m=0
